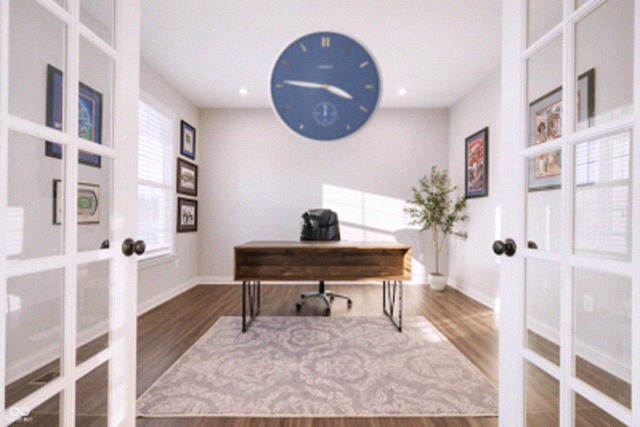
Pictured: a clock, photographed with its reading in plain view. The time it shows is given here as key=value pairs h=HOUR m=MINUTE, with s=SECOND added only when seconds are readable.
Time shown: h=3 m=46
